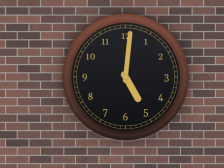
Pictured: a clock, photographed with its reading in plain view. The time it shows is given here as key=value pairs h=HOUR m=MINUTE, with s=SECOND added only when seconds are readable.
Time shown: h=5 m=1
